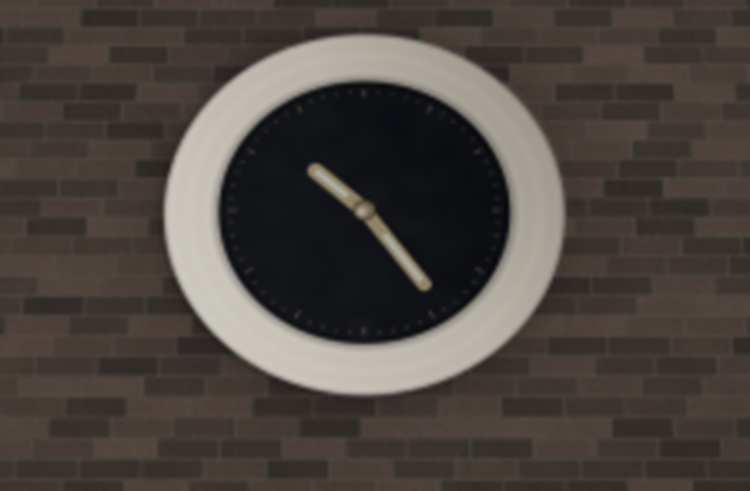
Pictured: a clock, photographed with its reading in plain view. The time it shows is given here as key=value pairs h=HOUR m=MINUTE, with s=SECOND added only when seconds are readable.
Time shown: h=10 m=24
